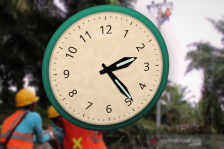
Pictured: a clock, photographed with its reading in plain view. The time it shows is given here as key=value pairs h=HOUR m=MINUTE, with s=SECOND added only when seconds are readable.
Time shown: h=2 m=24
